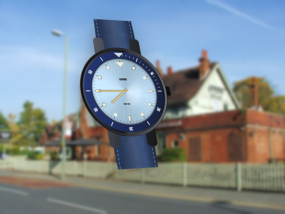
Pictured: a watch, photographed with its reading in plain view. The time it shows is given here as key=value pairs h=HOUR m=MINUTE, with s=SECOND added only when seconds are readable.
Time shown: h=7 m=45
